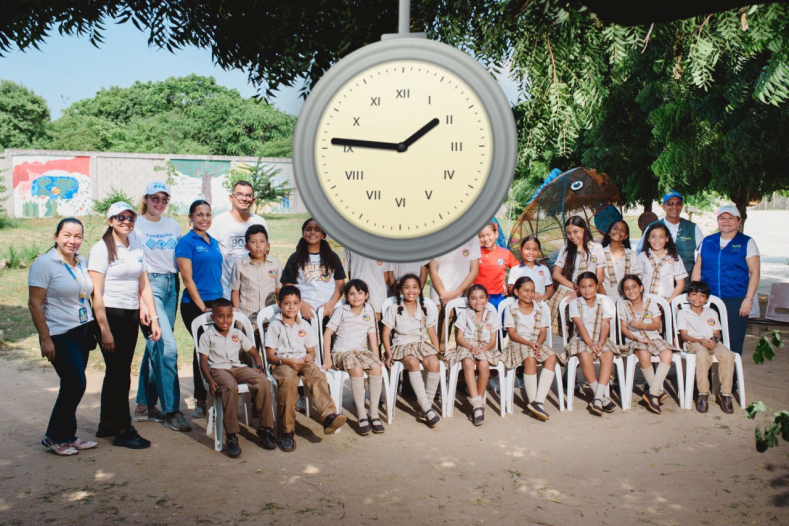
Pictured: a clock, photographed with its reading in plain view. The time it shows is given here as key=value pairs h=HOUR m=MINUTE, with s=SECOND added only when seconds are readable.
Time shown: h=1 m=46
